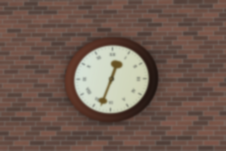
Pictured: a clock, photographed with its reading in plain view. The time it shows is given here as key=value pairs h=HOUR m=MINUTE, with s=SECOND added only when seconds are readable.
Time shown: h=12 m=33
